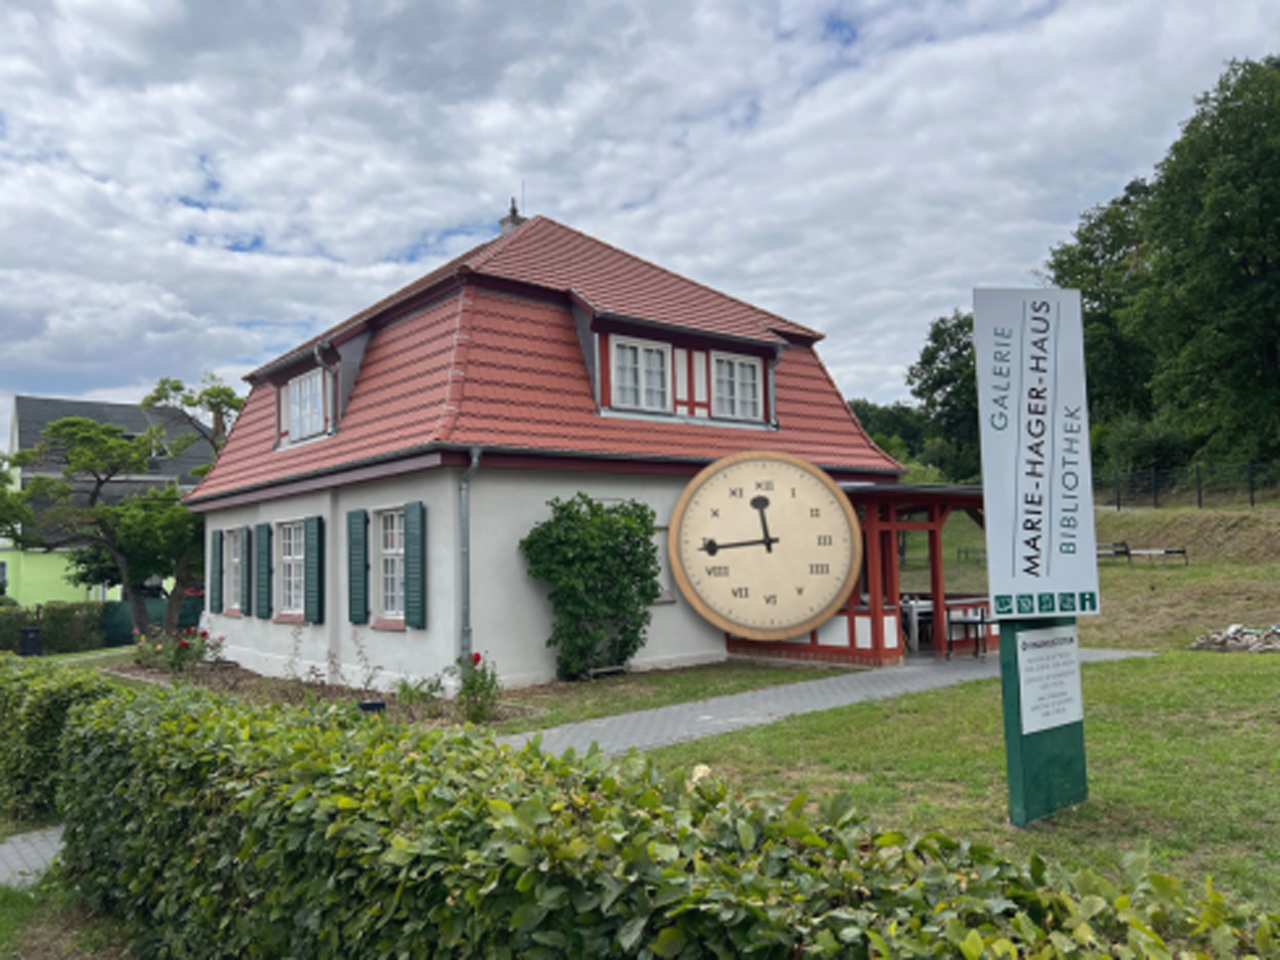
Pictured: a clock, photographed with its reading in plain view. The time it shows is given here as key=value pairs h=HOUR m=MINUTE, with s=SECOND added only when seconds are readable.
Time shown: h=11 m=44
